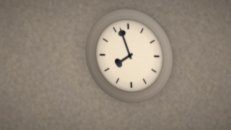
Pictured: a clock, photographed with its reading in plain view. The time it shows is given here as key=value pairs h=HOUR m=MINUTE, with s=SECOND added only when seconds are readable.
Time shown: h=7 m=57
